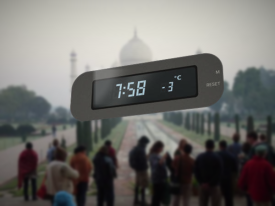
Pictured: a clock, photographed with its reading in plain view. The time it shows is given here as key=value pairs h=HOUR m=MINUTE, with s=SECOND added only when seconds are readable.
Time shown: h=7 m=58
